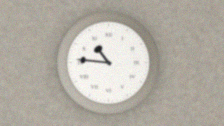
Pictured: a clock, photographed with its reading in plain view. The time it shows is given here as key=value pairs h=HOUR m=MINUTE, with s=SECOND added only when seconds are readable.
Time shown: h=10 m=46
